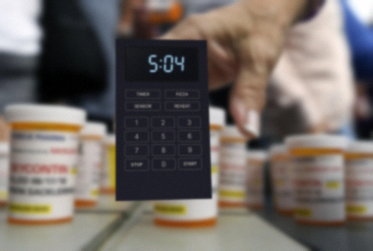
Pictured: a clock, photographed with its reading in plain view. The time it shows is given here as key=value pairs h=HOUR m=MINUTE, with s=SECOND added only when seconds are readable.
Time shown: h=5 m=4
